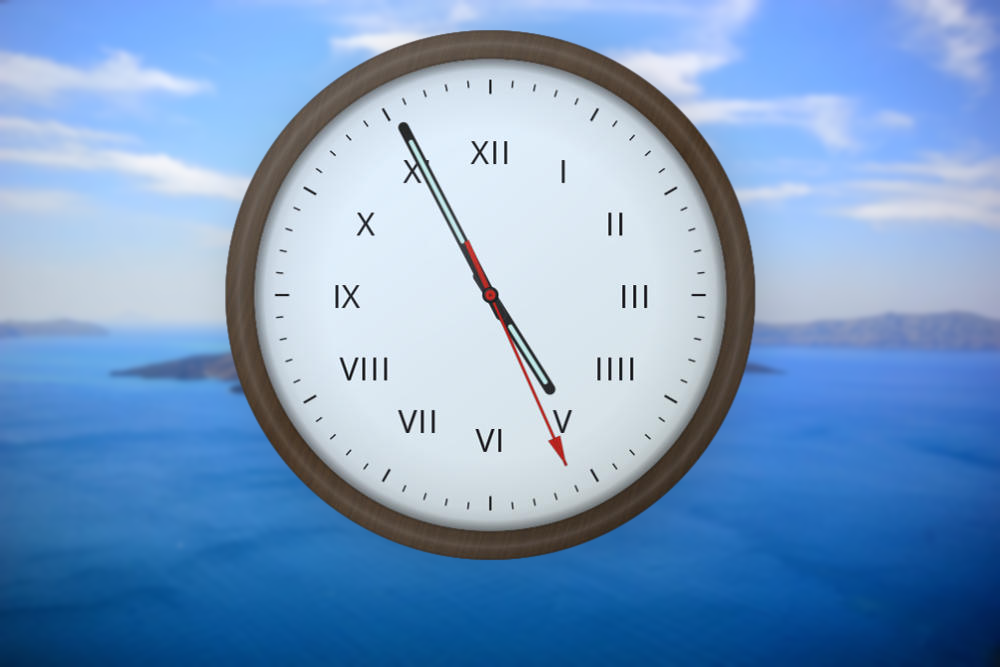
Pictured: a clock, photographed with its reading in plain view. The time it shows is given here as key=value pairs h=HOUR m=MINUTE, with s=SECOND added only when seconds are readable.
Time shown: h=4 m=55 s=26
